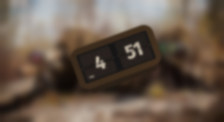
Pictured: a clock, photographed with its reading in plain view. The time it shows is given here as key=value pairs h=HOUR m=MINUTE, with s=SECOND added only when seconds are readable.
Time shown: h=4 m=51
